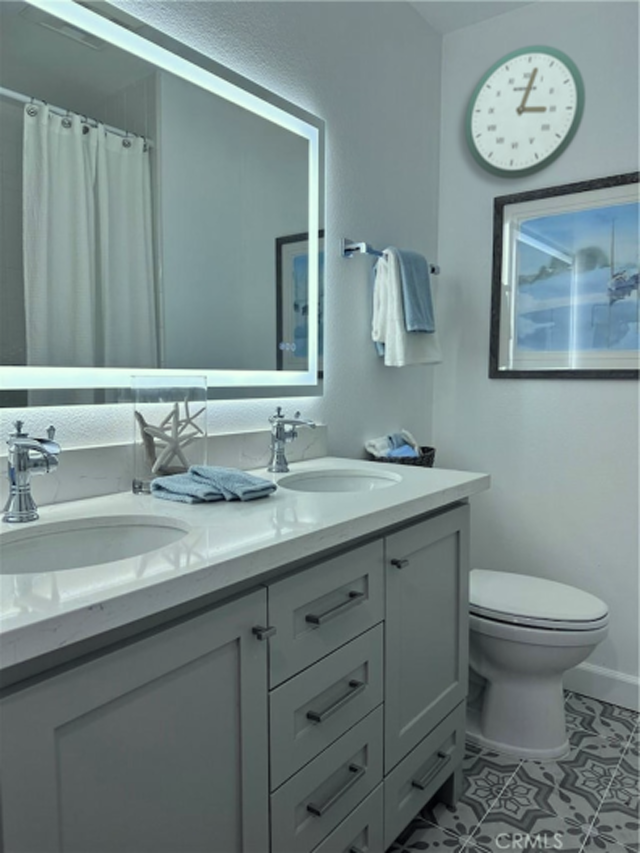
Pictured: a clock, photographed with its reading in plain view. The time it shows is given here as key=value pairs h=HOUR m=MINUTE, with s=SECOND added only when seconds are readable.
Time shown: h=3 m=2
